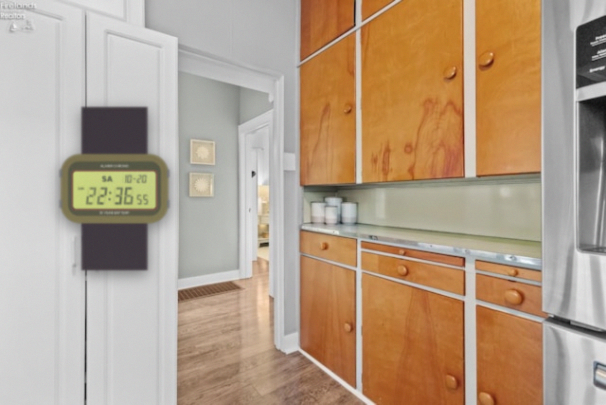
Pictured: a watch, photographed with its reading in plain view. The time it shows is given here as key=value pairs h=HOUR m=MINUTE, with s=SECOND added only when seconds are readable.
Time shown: h=22 m=36 s=55
